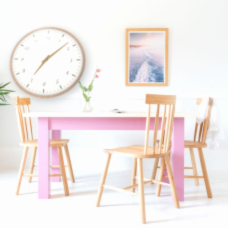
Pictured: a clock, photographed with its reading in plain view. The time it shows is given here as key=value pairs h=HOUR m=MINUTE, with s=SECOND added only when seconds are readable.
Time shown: h=7 m=8
